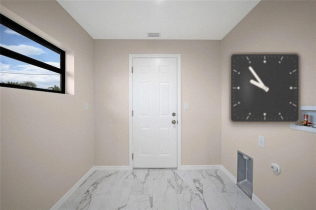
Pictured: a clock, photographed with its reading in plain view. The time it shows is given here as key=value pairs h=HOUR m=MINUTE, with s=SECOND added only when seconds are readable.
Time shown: h=9 m=54
